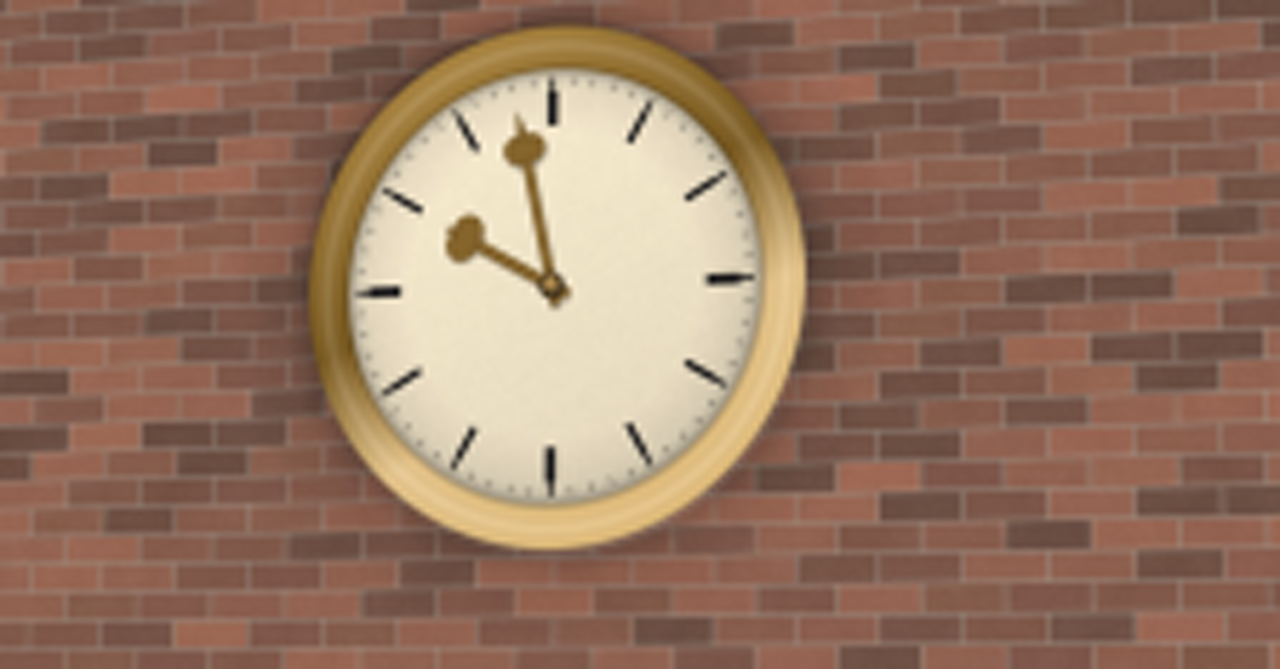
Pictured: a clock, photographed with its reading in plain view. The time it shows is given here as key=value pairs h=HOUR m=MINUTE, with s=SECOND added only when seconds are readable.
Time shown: h=9 m=58
